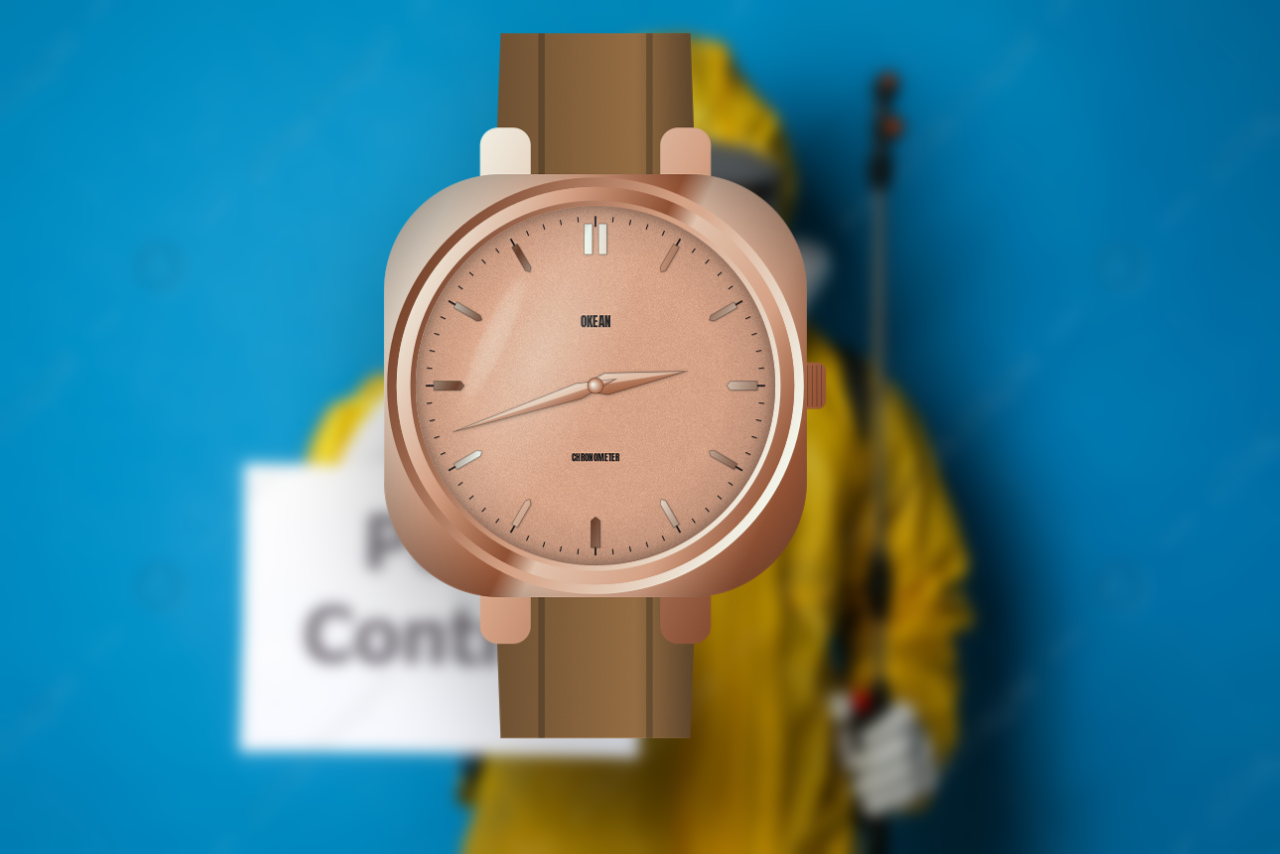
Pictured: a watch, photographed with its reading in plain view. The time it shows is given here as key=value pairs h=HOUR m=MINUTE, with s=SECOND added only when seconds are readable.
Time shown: h=2 m=42
